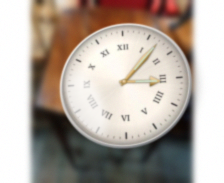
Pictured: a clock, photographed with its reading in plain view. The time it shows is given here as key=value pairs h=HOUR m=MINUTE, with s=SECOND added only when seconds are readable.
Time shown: h=3 m=7
